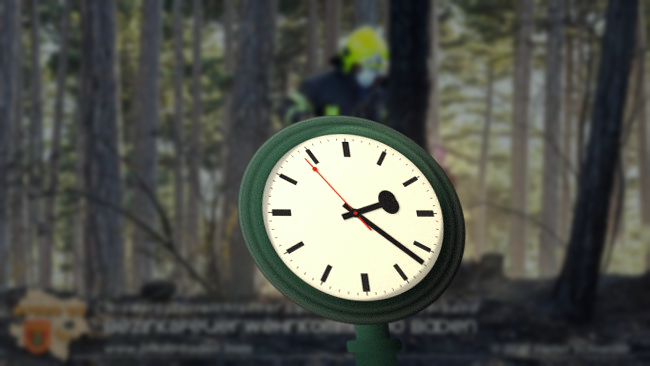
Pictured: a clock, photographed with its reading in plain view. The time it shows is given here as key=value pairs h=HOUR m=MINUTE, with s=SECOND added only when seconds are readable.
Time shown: h=2 m=21 s=54
